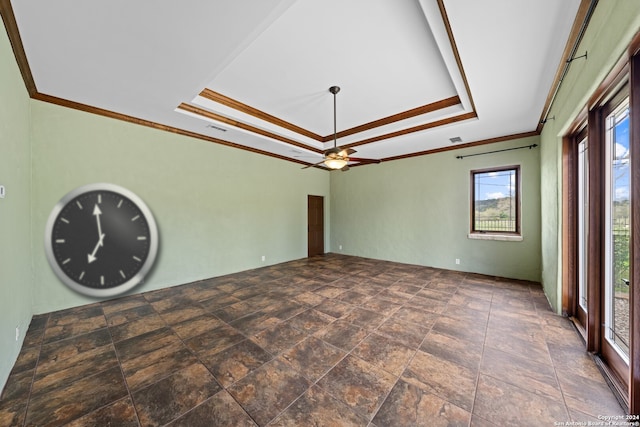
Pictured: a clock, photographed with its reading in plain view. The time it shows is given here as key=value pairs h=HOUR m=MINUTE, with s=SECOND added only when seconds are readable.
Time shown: h=6 m=59
